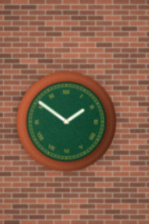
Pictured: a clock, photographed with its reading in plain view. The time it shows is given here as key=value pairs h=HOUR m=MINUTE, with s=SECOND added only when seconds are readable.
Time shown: h=1 m=51
